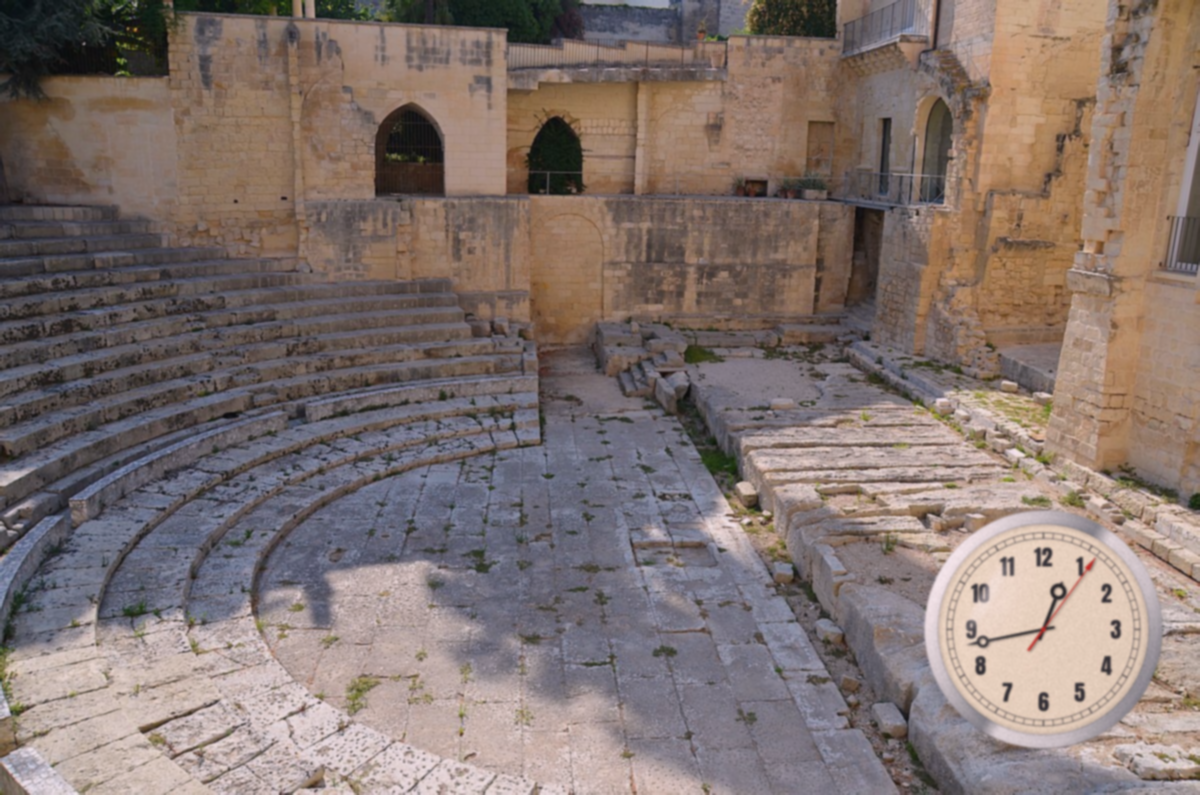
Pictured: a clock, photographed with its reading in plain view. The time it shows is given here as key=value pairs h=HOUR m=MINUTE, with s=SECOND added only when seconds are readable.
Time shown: h=12 m=43 s=6
